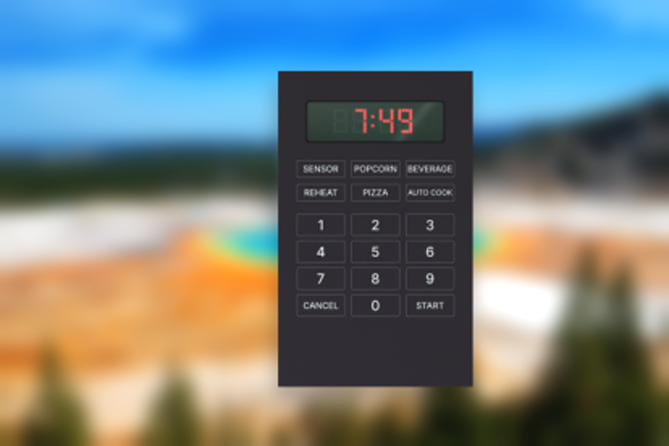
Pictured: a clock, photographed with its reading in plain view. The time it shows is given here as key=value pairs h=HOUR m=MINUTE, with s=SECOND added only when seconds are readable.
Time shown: h=7 m=49
